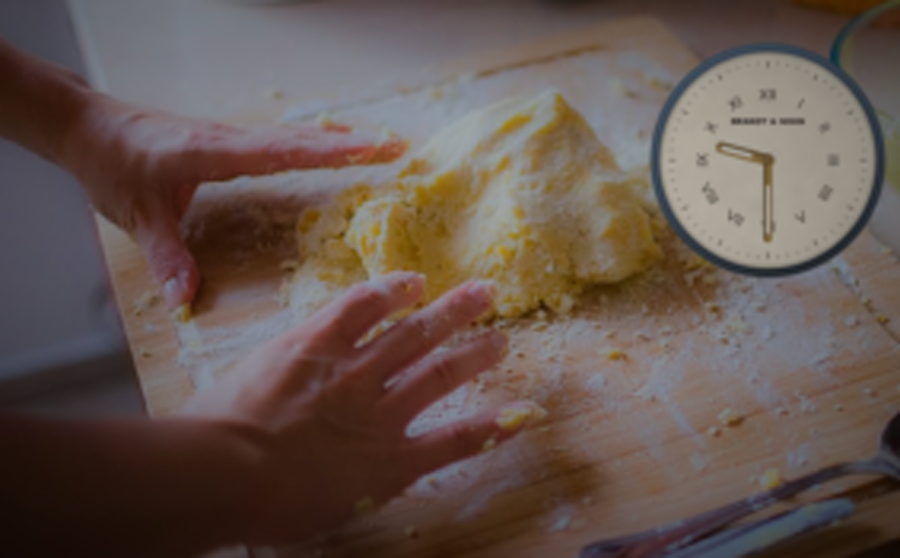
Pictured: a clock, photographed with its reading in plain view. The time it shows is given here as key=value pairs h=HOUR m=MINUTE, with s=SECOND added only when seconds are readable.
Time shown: h=9 m=30
